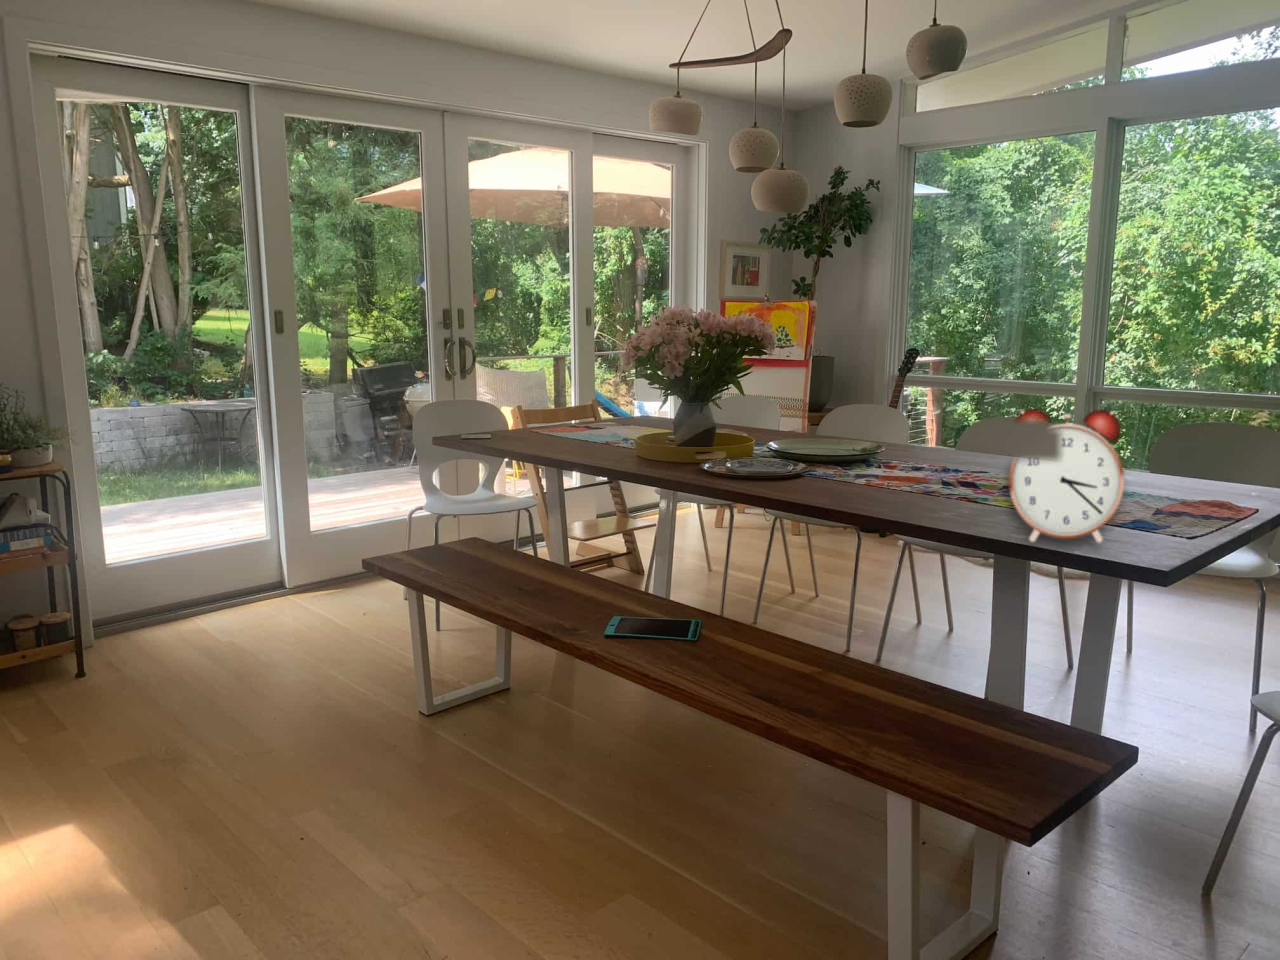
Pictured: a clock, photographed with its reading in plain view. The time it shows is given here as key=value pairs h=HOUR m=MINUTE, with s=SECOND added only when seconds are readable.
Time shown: h=3 m=22
